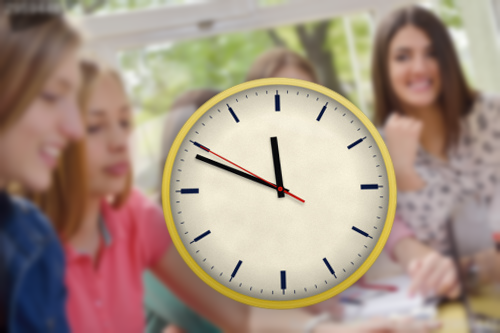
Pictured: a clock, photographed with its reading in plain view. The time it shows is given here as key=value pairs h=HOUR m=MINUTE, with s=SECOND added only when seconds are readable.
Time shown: h=11 m=48 s=50
